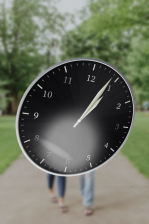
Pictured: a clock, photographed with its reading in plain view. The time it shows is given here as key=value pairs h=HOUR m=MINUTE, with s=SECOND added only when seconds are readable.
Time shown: h=1 m=4
